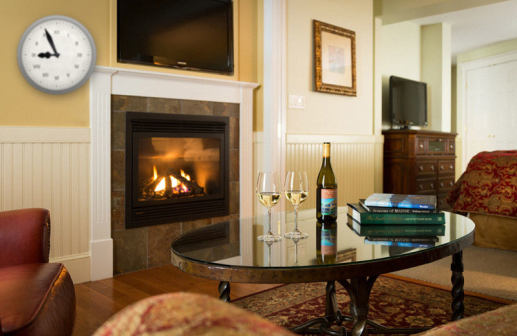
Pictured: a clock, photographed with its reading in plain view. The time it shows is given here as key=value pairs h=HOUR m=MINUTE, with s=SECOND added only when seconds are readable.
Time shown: h=8 m=56
